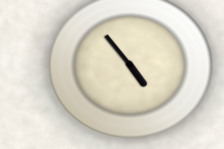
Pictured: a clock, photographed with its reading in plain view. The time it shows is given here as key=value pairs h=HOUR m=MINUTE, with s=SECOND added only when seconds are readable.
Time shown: h=4 m=54
